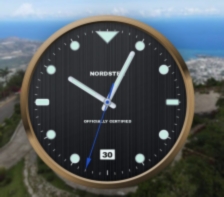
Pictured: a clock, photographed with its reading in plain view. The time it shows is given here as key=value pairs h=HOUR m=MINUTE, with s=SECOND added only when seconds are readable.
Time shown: h=10 m=4 s=33
